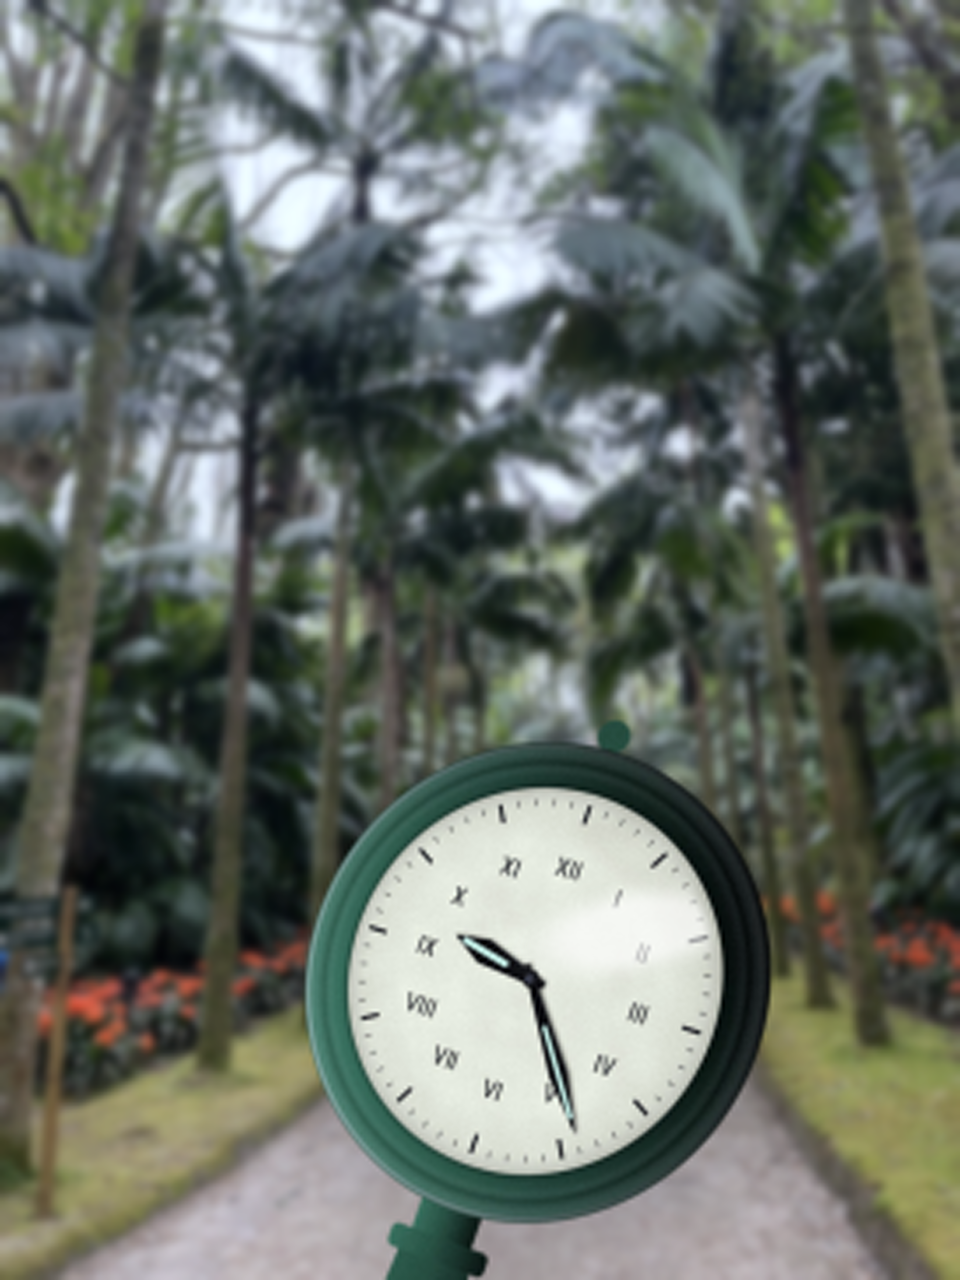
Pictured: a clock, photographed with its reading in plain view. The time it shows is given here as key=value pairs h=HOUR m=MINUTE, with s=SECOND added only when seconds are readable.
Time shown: h=9 m=24
